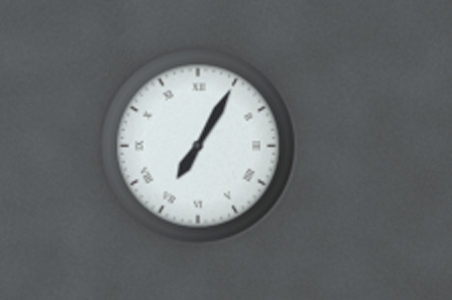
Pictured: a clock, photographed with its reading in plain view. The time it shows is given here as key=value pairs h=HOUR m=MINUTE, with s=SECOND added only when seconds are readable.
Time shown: h=7 m=5
